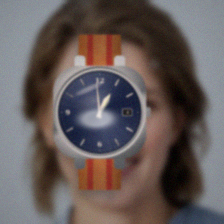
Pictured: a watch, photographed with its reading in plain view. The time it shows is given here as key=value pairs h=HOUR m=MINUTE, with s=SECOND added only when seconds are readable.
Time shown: h=12 m=59
